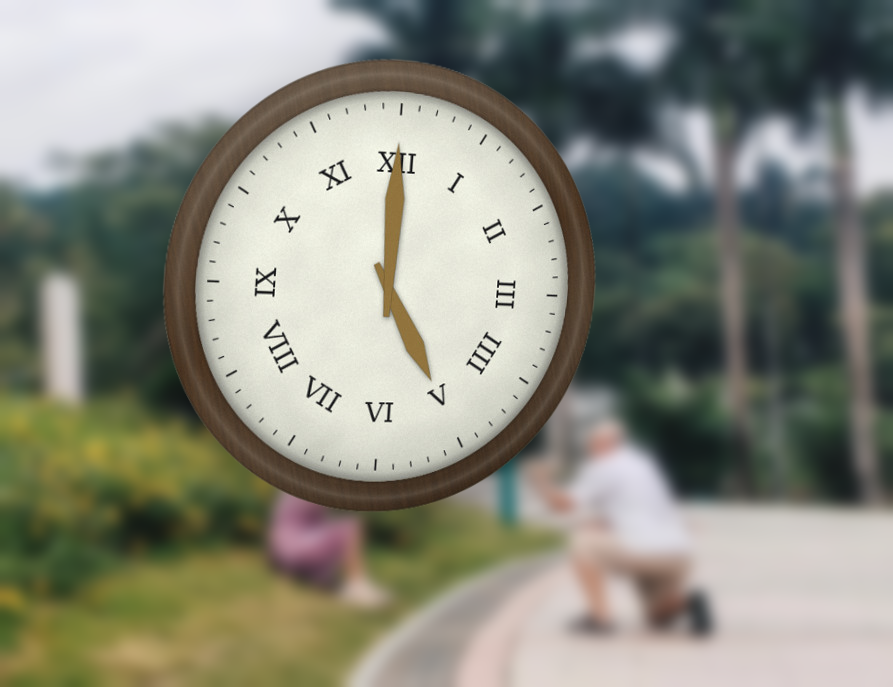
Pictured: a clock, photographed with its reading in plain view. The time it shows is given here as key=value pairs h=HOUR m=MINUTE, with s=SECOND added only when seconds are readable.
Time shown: h=5 m=0
